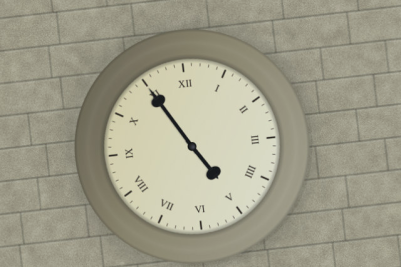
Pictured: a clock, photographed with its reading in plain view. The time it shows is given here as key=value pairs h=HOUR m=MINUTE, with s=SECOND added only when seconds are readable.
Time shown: h=4 m=55
